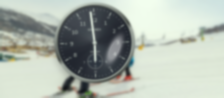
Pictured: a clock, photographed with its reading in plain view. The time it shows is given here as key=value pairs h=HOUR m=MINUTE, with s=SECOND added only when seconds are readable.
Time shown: h=5 m=59
